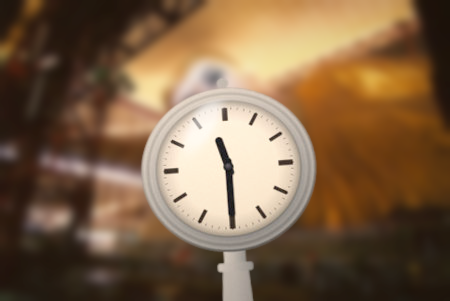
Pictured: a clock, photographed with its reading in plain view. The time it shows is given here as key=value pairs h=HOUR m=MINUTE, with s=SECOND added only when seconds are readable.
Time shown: h=11 m=30
